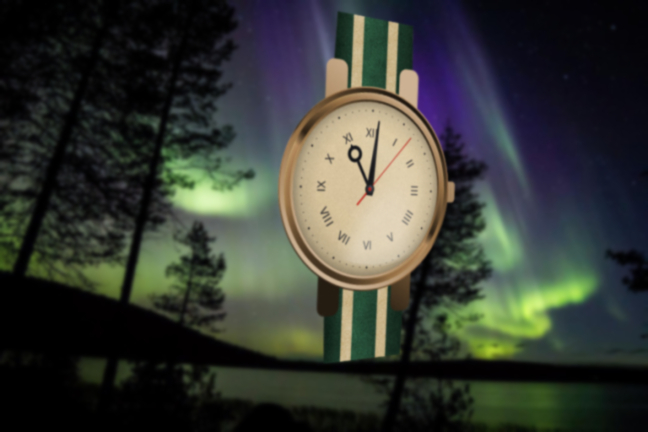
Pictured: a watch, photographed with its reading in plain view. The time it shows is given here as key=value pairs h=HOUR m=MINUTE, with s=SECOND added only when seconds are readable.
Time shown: h=11 m=1 s=7
